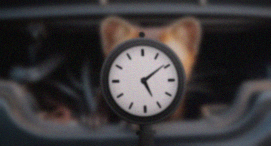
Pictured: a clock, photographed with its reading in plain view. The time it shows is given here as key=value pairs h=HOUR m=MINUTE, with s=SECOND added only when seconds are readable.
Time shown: h=5 m=9
